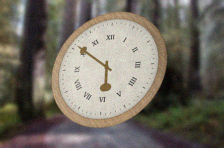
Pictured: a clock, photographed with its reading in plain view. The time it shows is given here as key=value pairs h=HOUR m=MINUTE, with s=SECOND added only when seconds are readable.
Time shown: h=5 m=51
